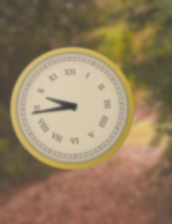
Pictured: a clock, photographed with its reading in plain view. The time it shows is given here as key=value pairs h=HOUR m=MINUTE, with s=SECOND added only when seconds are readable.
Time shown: h=9 m=44
